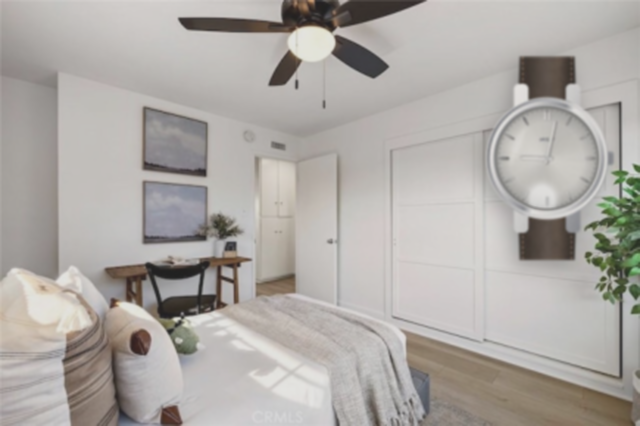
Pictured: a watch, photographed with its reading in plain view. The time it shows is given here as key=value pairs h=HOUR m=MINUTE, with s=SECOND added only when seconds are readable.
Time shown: h=9 m=2
